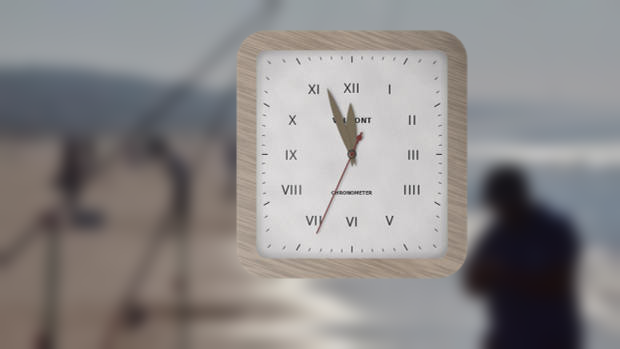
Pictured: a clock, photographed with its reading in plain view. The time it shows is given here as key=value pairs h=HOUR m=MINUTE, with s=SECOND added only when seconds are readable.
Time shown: h=11 m=56 s=34
